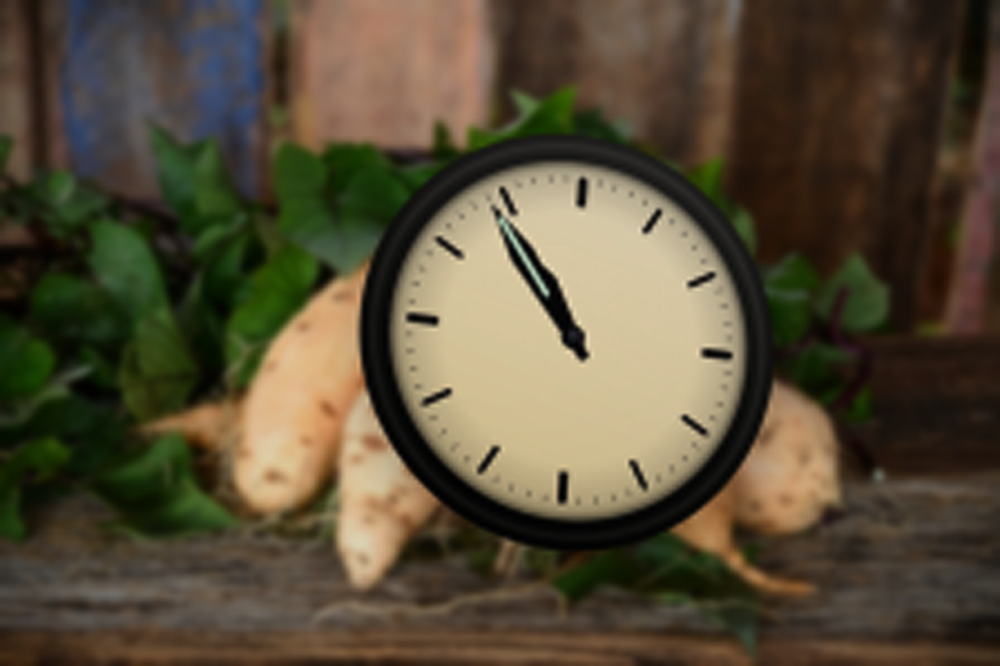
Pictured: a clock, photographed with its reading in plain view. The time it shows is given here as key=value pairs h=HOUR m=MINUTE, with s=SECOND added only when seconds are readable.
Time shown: h=10 m=54
